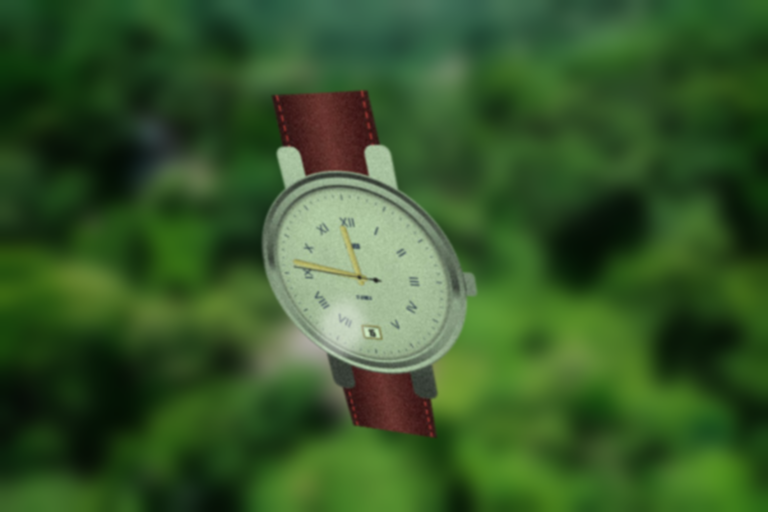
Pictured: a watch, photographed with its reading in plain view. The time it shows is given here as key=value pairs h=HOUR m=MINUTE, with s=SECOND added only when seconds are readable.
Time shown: h=11 m=46 s=46
